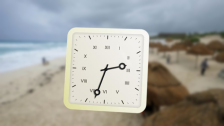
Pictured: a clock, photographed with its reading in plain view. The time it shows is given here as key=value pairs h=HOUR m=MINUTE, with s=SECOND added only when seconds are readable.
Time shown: h=2 m=33
